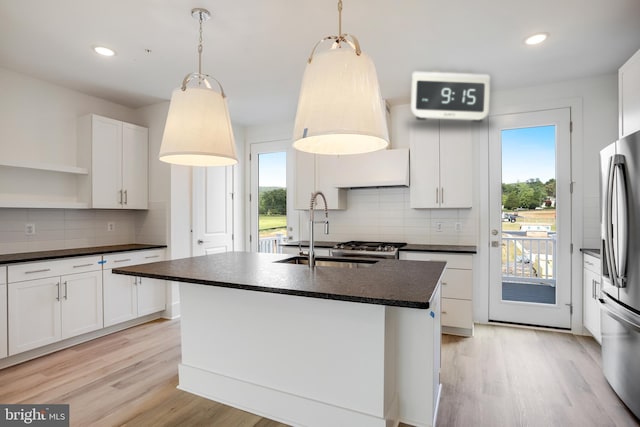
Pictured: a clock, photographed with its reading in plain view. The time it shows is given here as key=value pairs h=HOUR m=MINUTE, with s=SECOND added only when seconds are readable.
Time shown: h=9 m=15
